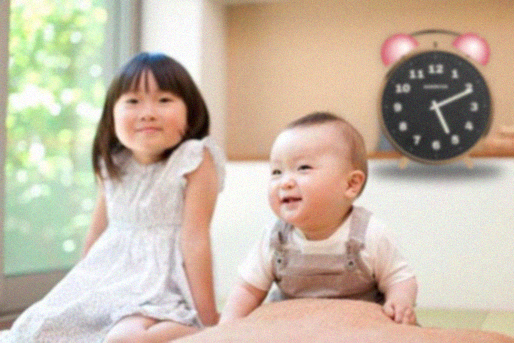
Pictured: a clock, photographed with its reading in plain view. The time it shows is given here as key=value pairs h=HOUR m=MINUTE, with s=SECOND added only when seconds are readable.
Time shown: h=5 m=11
